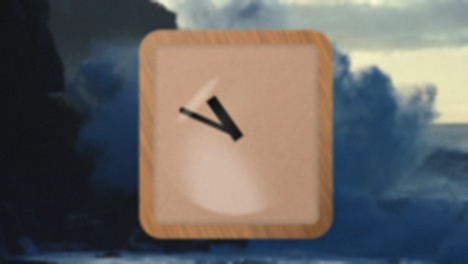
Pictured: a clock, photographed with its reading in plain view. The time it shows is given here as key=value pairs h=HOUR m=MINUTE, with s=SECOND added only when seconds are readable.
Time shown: h=10 m=49
